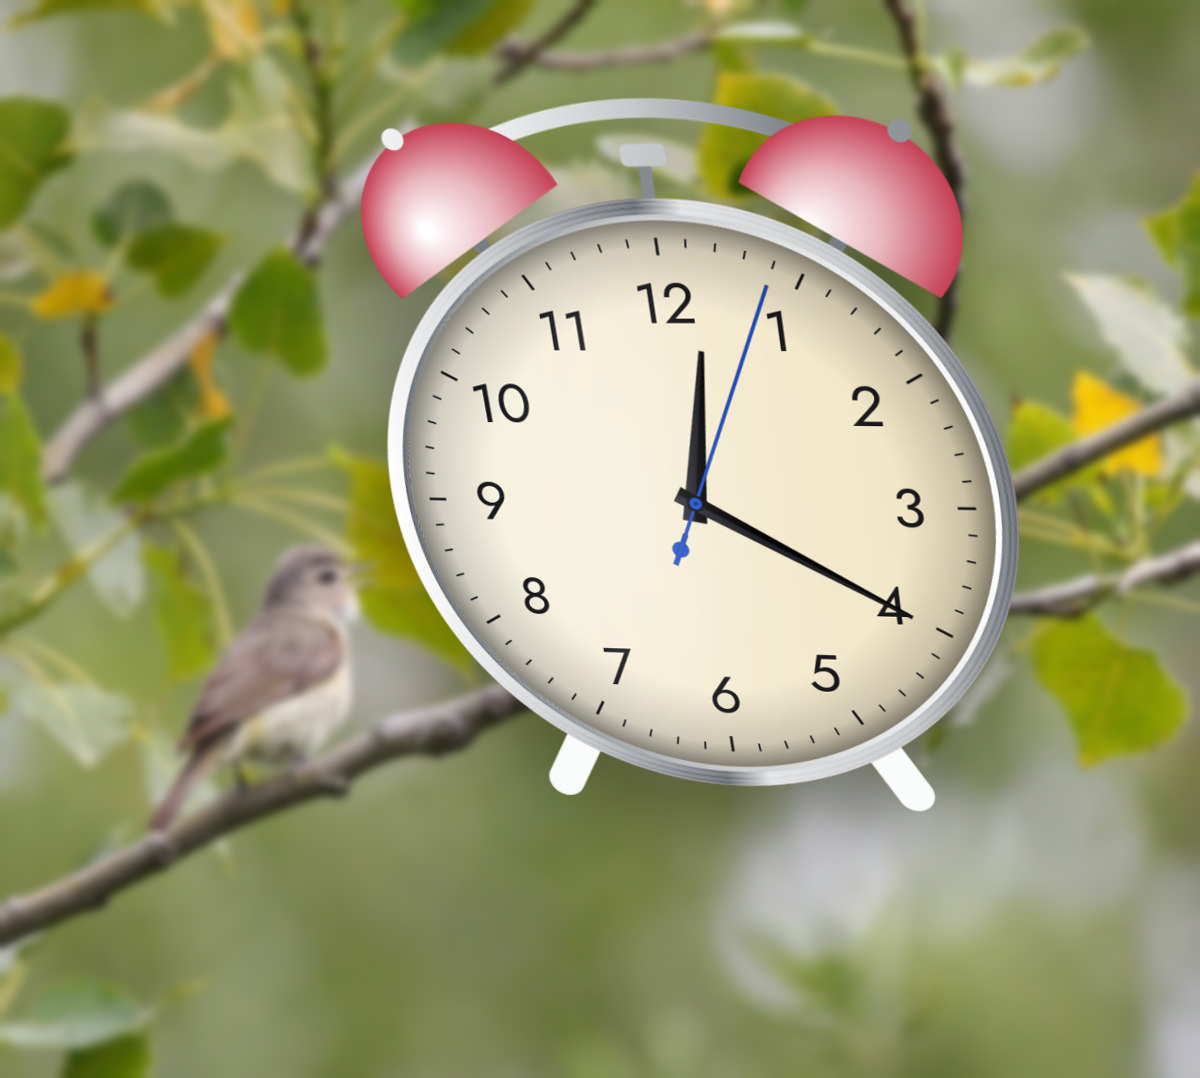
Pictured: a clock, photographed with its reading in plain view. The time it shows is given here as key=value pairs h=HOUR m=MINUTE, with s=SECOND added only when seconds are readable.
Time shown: h=12 m=20 s=4
